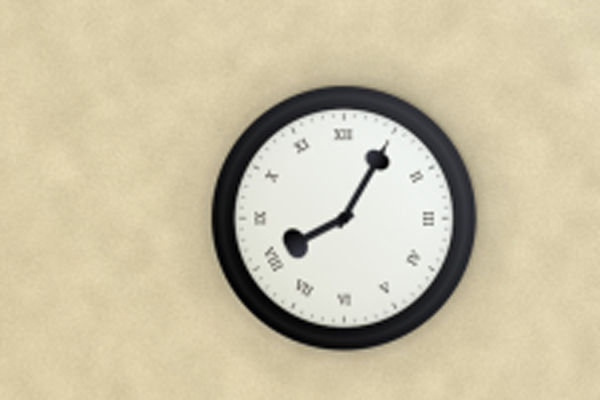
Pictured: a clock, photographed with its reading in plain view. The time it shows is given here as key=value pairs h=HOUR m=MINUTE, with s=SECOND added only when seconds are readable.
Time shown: h=8 m=5
